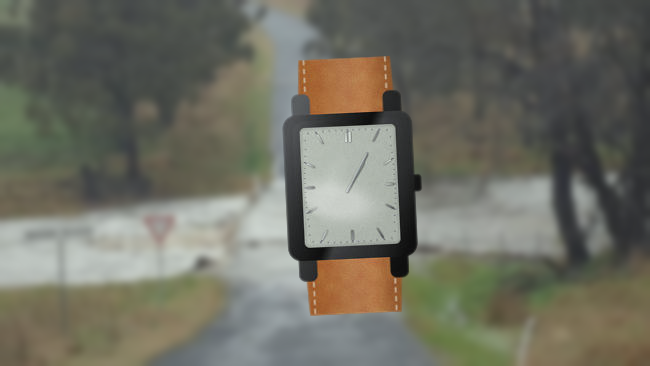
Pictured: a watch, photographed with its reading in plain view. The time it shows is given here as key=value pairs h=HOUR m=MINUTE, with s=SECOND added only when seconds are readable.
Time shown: h=1 m=5
